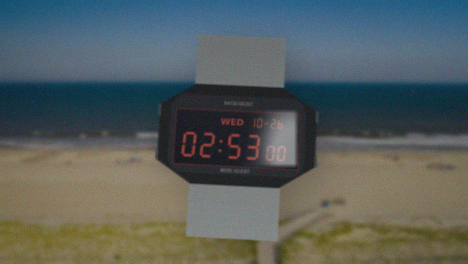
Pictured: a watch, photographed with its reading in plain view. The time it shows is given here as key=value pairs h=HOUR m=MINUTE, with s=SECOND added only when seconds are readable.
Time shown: h=2 m=53 s=0
